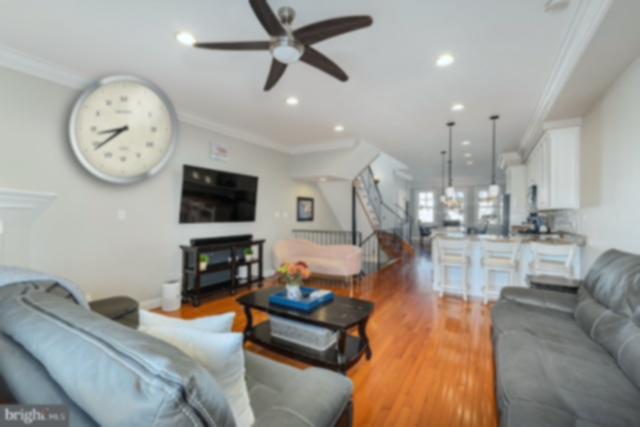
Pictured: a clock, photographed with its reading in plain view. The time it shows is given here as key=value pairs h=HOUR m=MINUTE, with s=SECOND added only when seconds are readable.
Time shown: h=8 m=39
